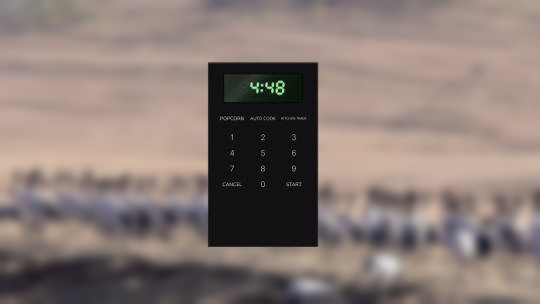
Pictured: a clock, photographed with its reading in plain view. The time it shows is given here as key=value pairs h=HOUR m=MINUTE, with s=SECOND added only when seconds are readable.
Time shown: h=4 m=48
